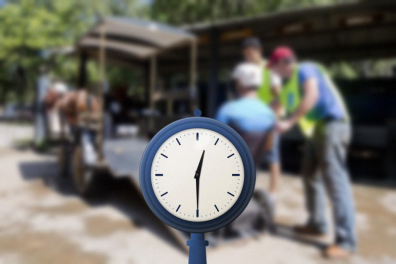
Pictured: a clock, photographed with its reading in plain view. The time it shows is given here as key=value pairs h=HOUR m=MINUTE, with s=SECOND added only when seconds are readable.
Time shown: h=12 m=30
